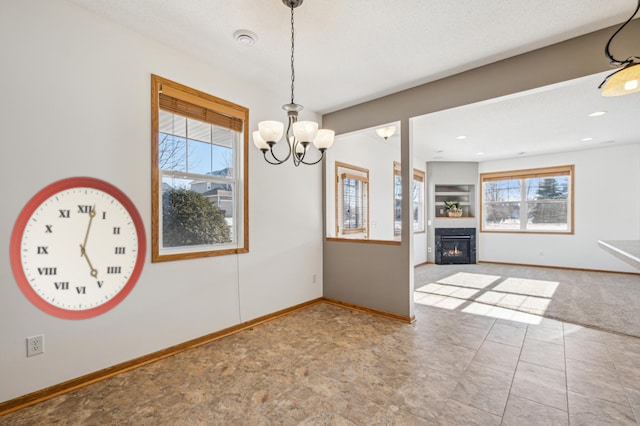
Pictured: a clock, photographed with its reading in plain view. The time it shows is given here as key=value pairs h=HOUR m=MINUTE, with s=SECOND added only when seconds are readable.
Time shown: h=5 m=2
